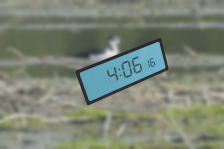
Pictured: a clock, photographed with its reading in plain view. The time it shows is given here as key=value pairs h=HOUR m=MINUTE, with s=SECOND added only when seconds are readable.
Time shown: h=4 m=6 s=16
